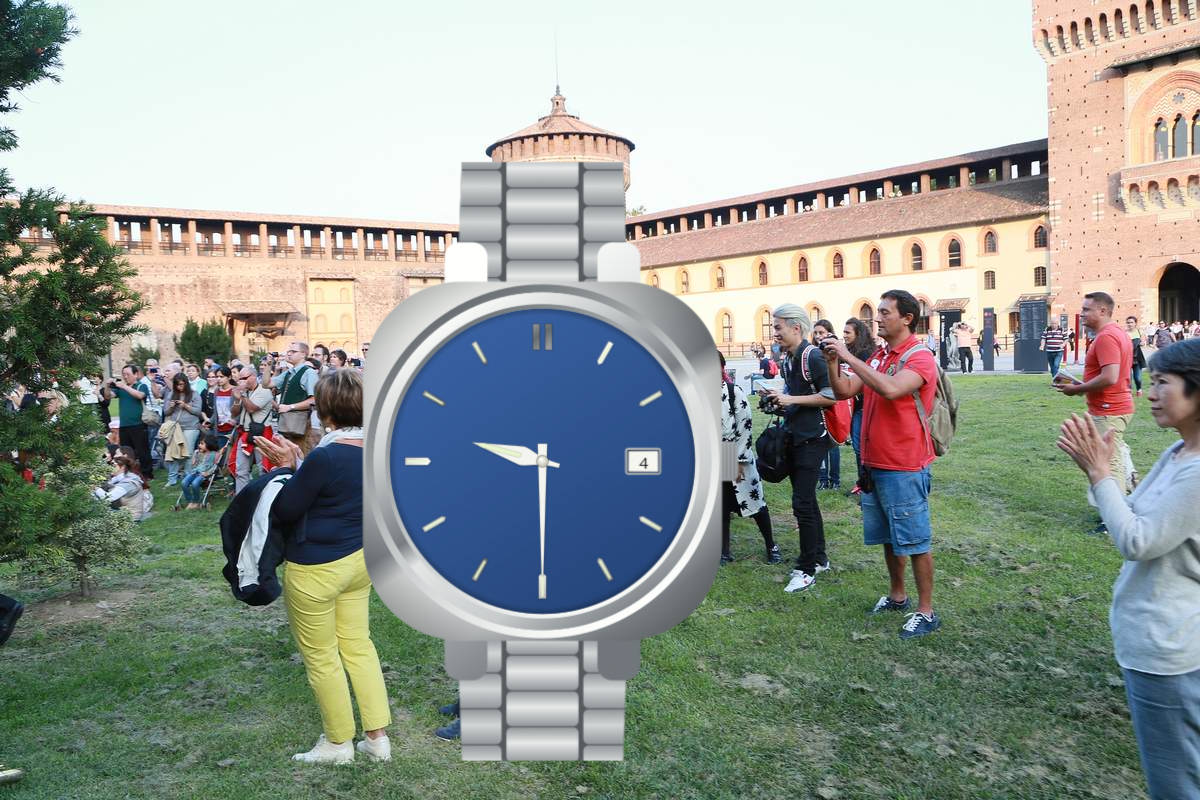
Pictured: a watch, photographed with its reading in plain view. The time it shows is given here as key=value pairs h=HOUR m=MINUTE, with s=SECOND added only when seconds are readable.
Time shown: h=9 m=30
